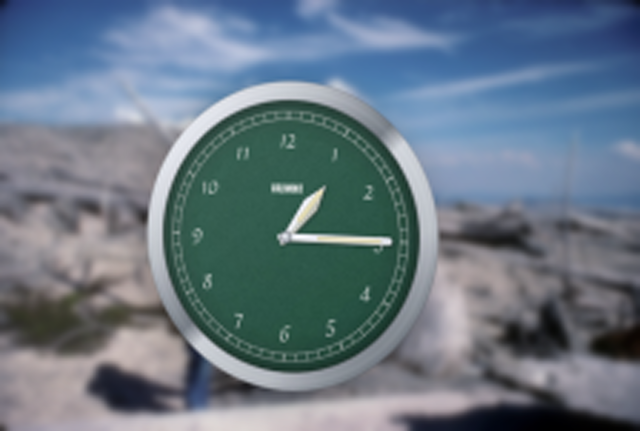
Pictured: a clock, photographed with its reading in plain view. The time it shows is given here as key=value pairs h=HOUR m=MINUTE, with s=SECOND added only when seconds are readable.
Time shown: h=1 m=15
